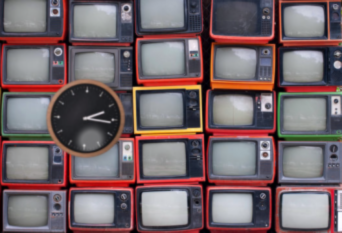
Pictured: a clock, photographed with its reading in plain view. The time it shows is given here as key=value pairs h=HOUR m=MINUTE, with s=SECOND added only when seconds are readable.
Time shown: h=2 m=16
